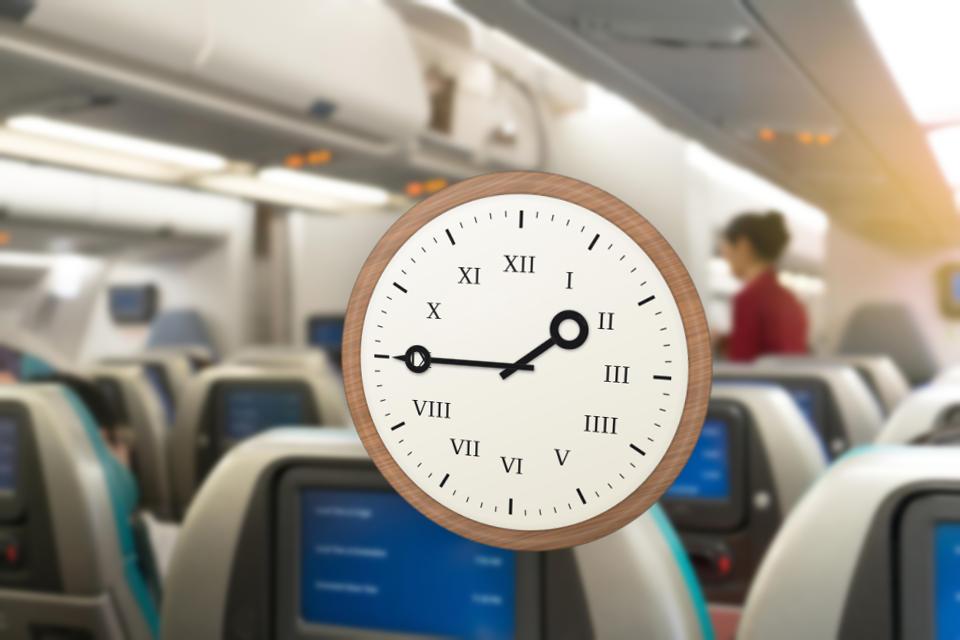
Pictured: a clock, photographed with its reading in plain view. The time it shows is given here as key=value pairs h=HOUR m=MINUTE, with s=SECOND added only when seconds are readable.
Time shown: h=1 m=45
